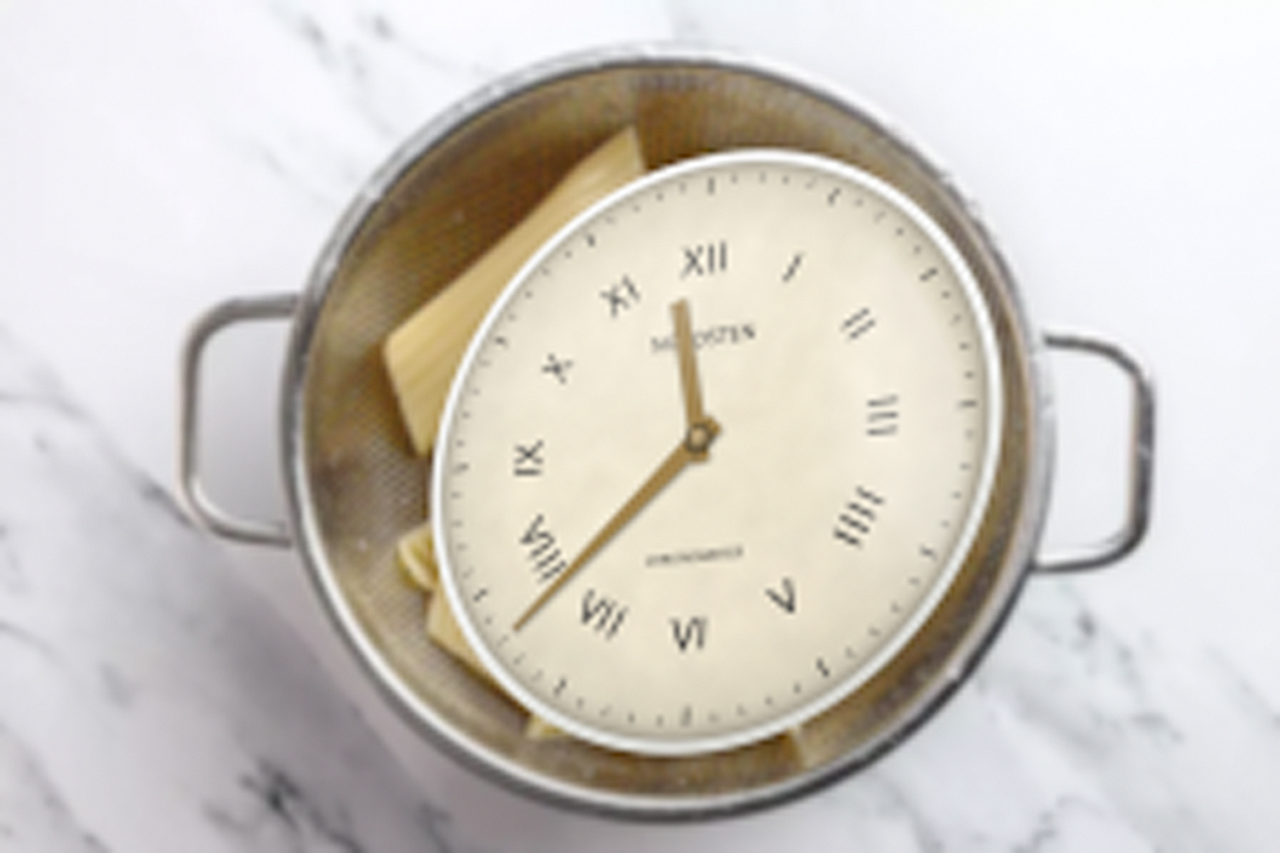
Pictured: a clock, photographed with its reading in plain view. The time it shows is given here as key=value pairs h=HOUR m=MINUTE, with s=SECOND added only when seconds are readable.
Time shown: h=11 m=38
